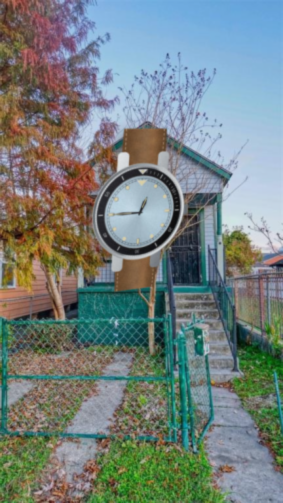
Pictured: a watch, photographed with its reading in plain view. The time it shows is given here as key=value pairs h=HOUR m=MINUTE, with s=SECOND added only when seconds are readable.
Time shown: h=12 m=45
